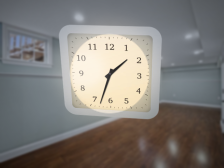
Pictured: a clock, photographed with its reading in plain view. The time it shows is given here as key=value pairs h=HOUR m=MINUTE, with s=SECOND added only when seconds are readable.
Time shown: h=1 m=33
